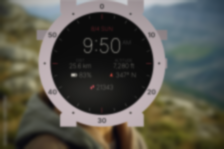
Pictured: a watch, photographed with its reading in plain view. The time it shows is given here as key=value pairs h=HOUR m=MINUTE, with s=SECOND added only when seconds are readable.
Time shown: h=9 m=50
